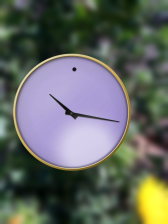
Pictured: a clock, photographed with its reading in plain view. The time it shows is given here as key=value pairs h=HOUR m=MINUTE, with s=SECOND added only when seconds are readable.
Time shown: h=10 m=16
